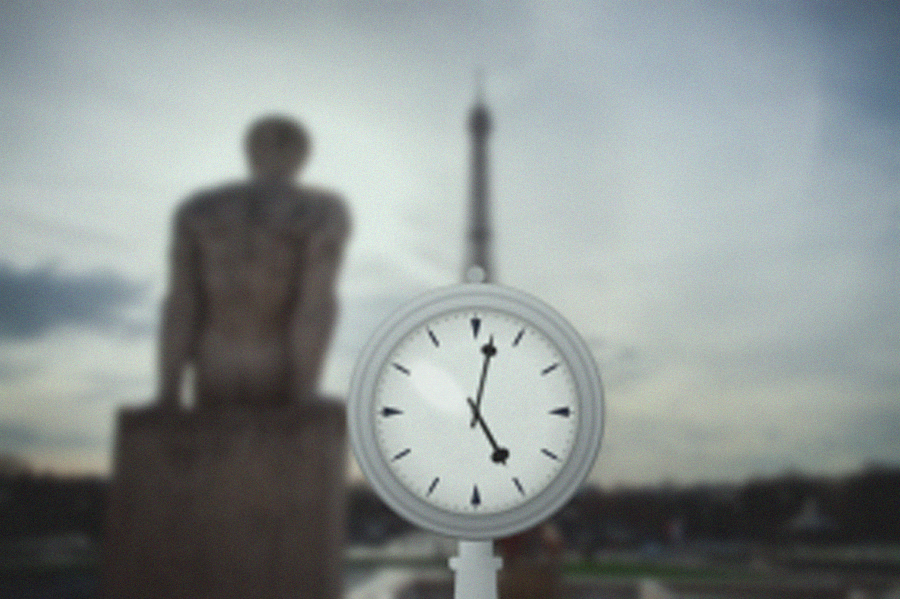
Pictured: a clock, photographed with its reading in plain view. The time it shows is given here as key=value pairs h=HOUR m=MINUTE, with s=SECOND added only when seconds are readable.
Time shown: h=5 m=2
